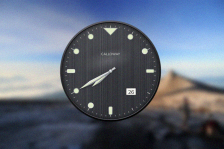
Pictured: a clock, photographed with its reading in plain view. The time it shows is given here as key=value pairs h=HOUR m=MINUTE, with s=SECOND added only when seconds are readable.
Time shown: h=7 m=40
